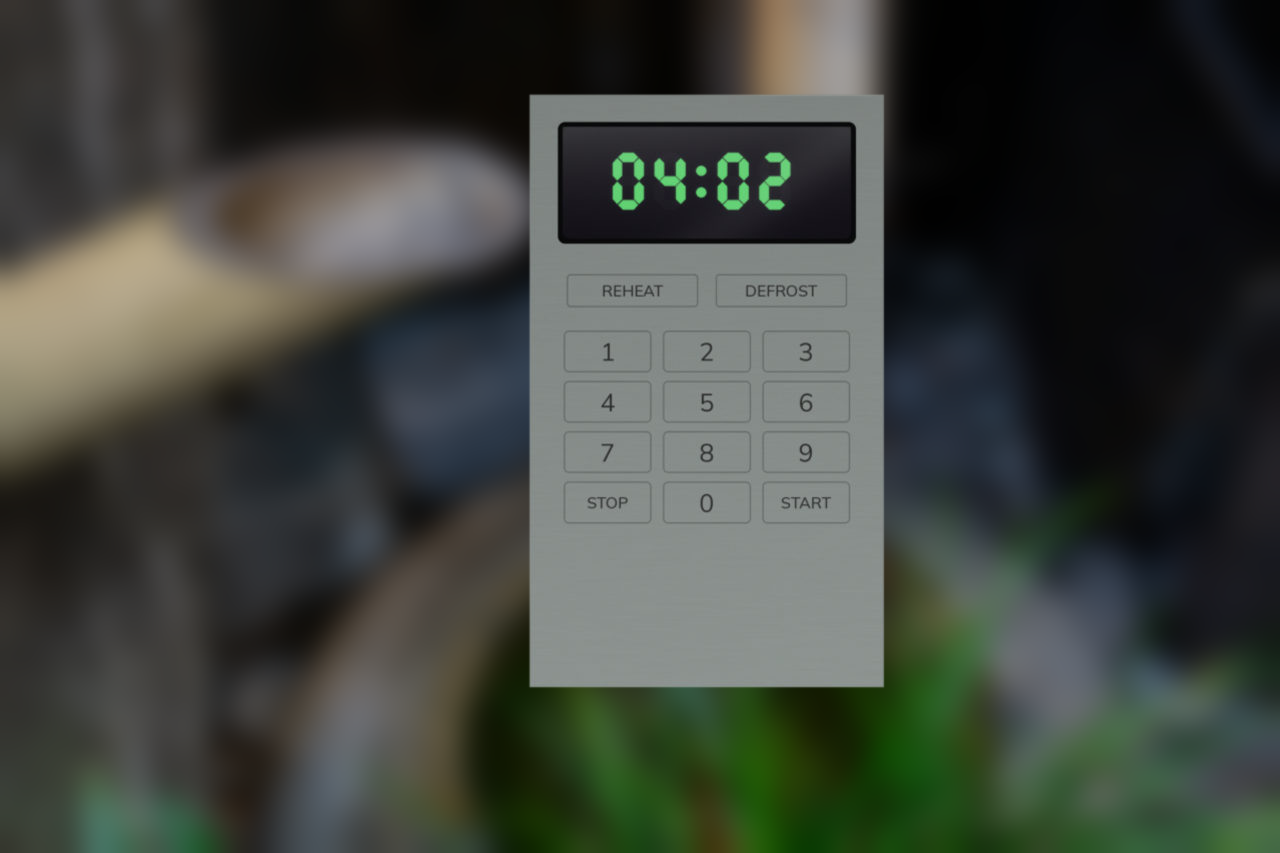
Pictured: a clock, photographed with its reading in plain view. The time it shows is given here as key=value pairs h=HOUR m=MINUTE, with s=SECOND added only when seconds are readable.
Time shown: h=4 m=2
